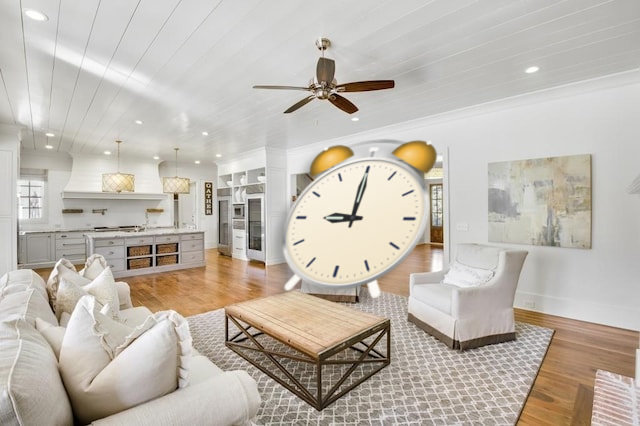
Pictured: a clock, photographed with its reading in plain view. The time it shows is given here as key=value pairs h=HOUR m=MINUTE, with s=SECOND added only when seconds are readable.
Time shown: h=9 m=0
